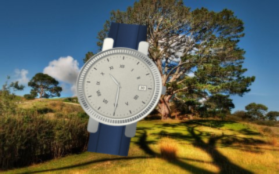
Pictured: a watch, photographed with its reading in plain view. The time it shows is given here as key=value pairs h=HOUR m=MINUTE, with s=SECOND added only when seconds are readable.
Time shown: h=10 m=30
